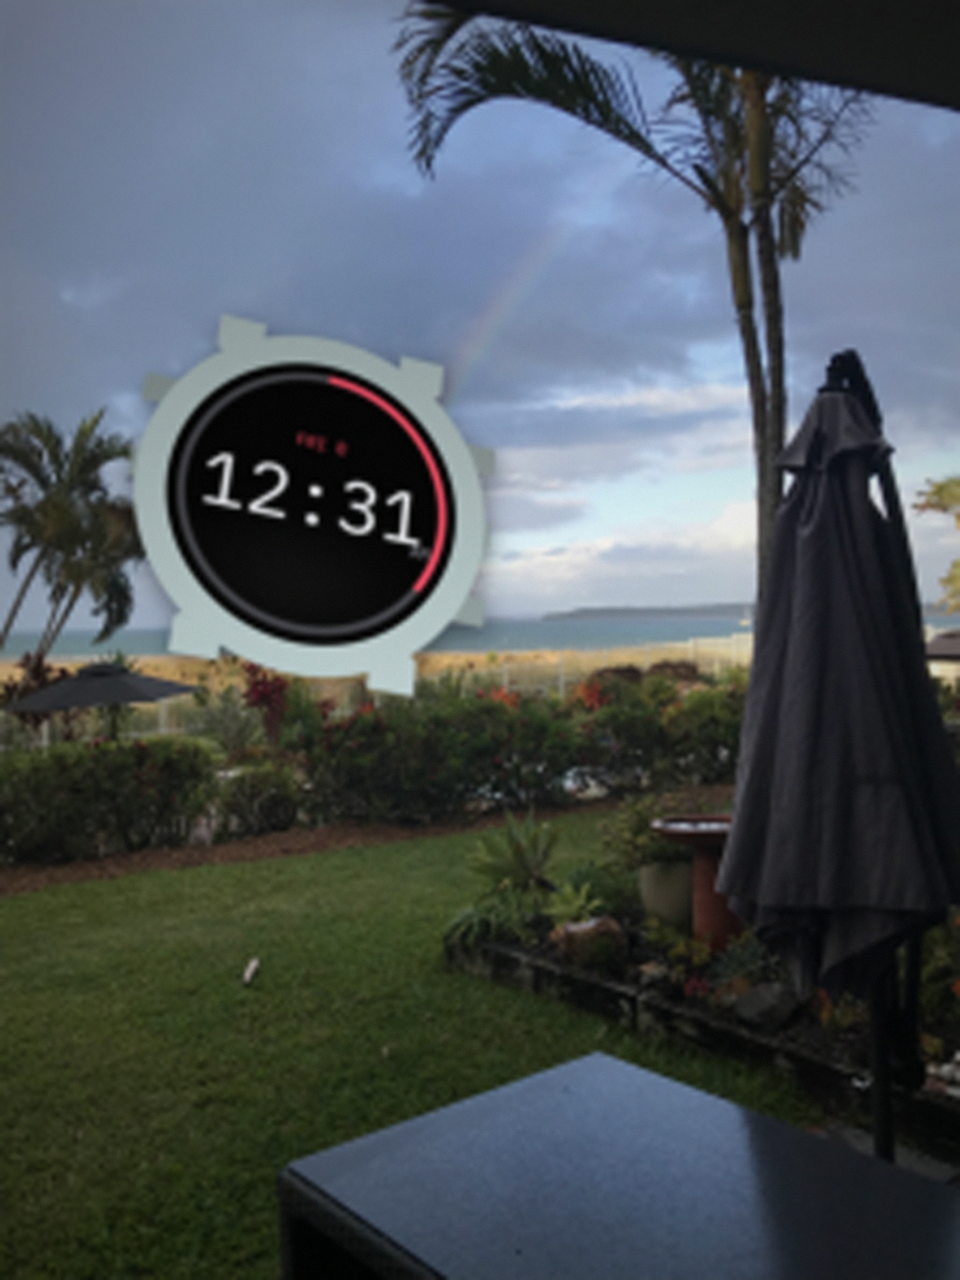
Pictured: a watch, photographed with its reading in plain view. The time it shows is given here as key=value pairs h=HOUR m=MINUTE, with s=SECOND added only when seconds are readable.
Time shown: h=12 m=31
